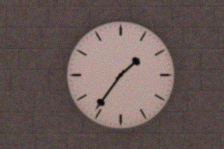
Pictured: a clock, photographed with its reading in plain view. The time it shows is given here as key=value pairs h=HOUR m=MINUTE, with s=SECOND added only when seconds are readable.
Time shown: h=1 m=36
